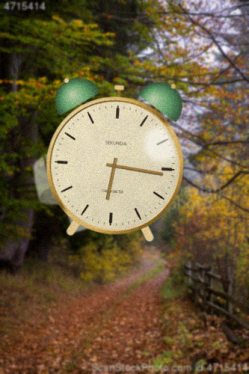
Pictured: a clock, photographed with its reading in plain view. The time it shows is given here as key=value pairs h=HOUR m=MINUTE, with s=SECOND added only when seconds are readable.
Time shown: h=6 m=16
